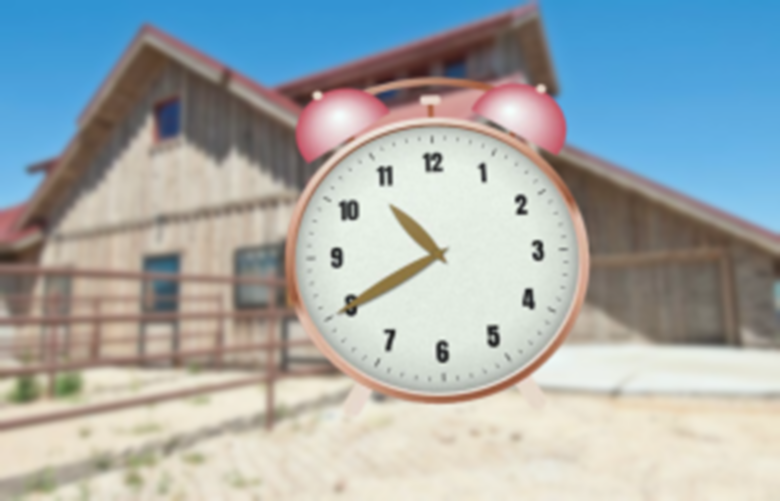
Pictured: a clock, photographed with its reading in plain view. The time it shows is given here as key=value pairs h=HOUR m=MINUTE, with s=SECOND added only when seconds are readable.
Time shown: h=10 m=40
